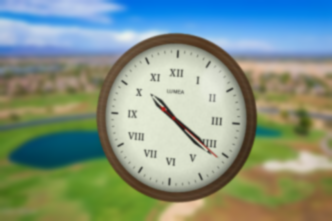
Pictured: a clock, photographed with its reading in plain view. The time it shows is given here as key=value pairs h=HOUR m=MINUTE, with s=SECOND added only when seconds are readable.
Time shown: h=10 m=21 s=21
